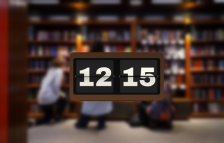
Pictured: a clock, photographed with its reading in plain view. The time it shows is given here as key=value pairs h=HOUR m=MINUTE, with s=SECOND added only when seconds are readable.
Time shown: h=12 m=15
